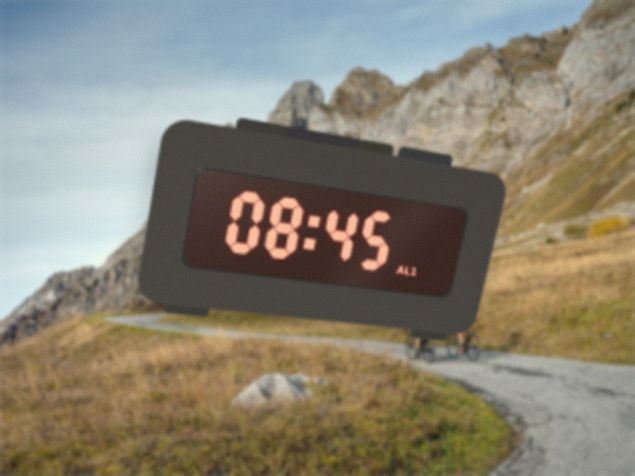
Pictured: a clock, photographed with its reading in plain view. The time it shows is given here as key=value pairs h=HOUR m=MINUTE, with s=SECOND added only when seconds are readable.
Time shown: h=8 m=45
